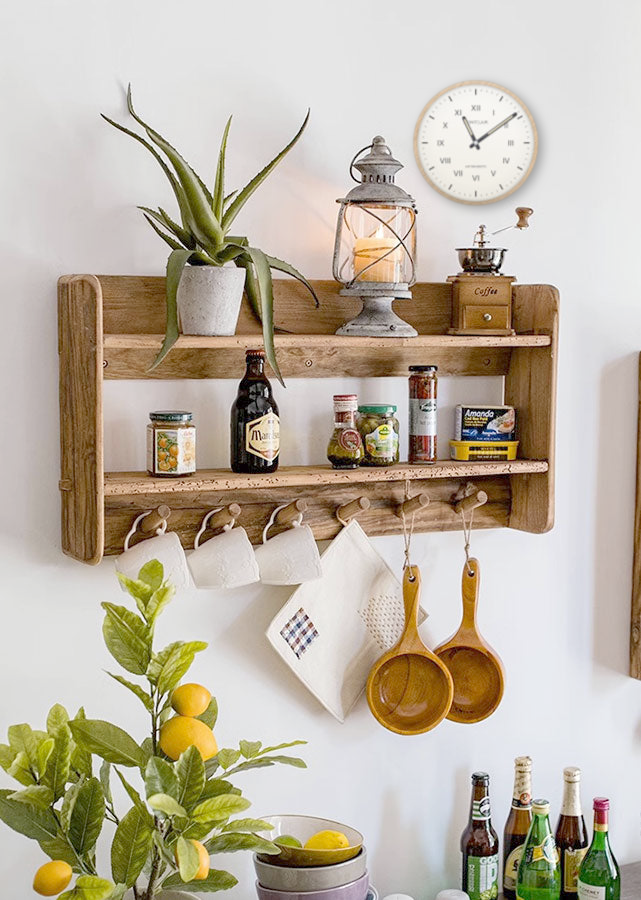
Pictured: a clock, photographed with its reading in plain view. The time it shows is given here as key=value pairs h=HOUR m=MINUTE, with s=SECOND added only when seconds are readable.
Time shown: h=11 m=9
